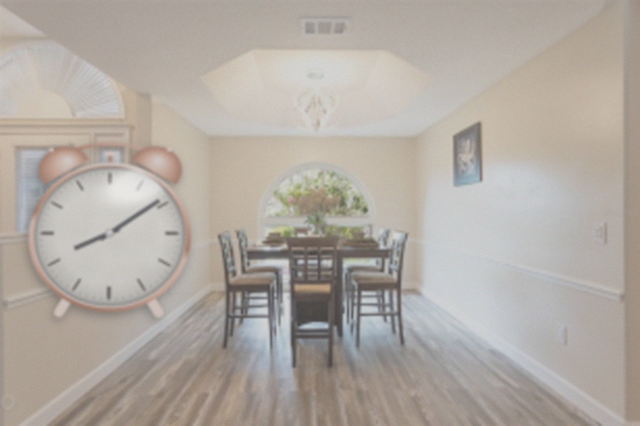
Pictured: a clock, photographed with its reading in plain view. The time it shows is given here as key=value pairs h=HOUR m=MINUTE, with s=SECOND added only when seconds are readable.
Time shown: h=8 m=9
